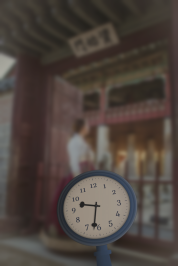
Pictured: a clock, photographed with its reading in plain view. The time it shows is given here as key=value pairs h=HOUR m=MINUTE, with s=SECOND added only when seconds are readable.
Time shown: h=9 m=32
